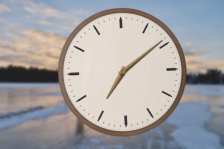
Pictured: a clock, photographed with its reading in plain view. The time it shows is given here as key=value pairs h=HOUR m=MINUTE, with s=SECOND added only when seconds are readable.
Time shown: h=7 m=9
